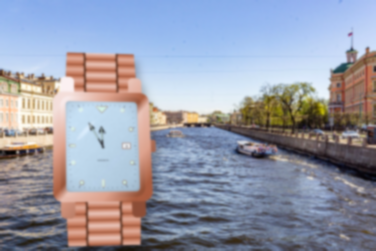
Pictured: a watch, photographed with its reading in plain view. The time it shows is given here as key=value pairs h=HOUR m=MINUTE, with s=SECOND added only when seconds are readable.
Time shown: h=11 m=55
